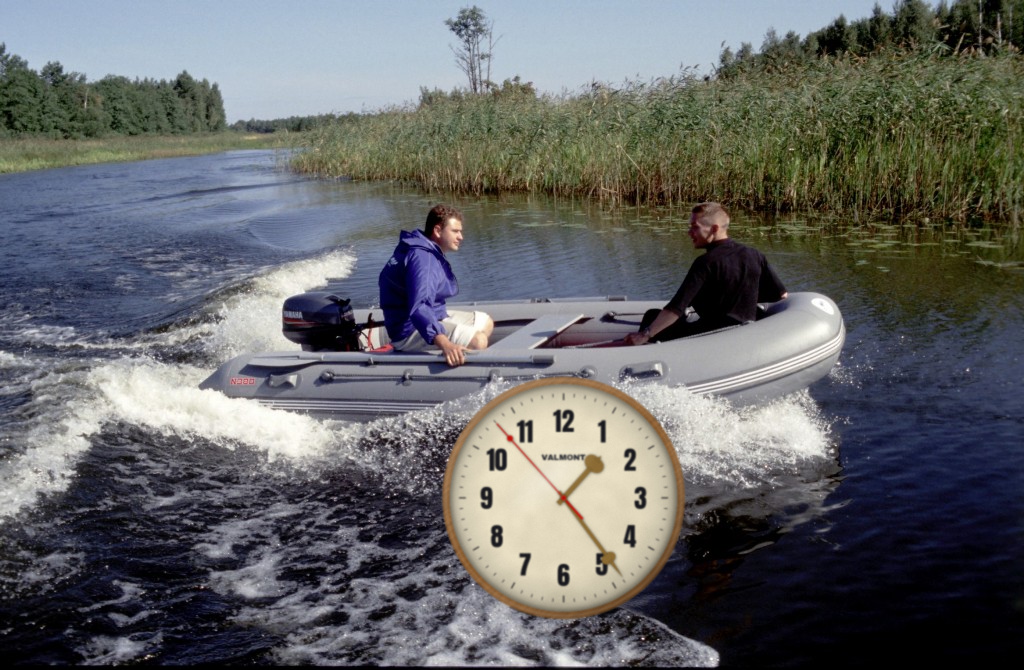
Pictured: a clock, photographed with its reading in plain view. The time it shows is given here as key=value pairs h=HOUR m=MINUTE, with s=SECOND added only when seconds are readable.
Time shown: h=1 m=23 s=53
